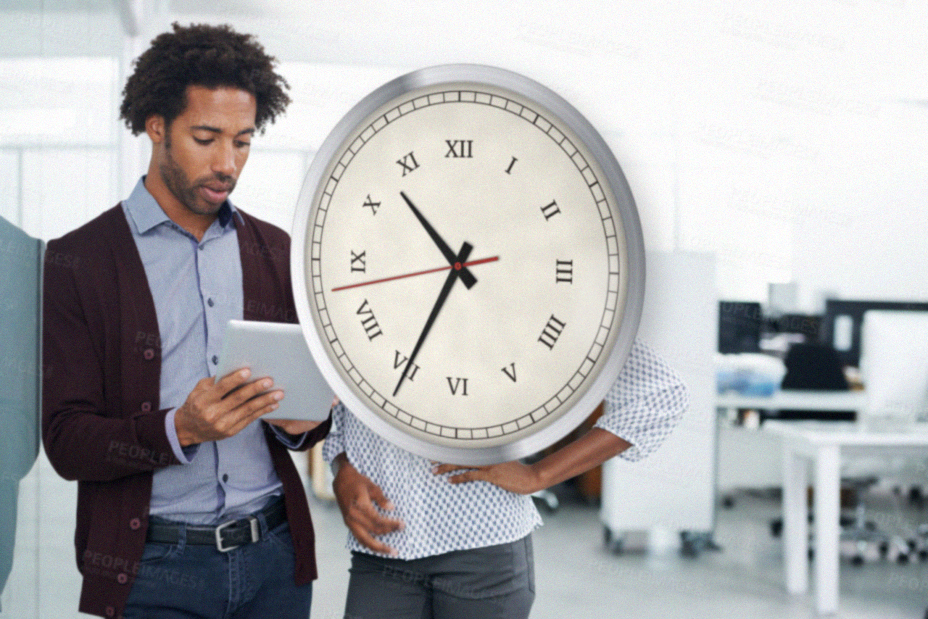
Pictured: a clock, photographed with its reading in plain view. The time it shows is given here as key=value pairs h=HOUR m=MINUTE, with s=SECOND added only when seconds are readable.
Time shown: h=10 m=34 s=43
